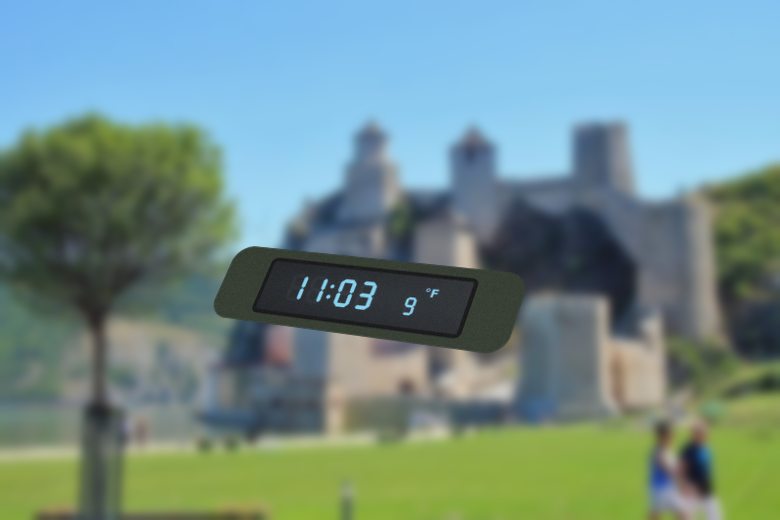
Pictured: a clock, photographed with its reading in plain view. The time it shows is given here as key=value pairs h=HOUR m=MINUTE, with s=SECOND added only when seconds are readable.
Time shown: h=11 m=3
